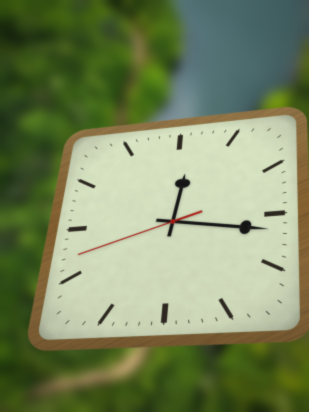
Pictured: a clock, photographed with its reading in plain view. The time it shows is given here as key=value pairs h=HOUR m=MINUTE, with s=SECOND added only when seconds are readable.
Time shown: h=12 m=16 s=42
